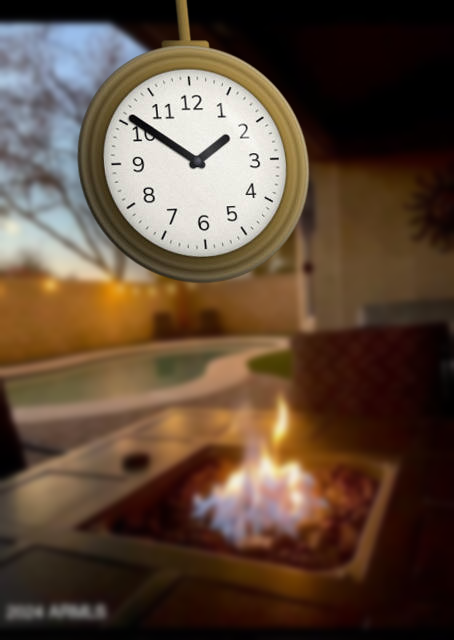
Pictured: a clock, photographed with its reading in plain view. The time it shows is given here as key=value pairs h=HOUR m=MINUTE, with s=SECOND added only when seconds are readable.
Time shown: h=1 m=51
